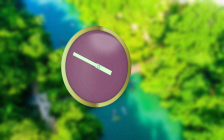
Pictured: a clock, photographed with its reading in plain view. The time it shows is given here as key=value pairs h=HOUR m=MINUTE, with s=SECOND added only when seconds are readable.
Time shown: h=3 m=49
